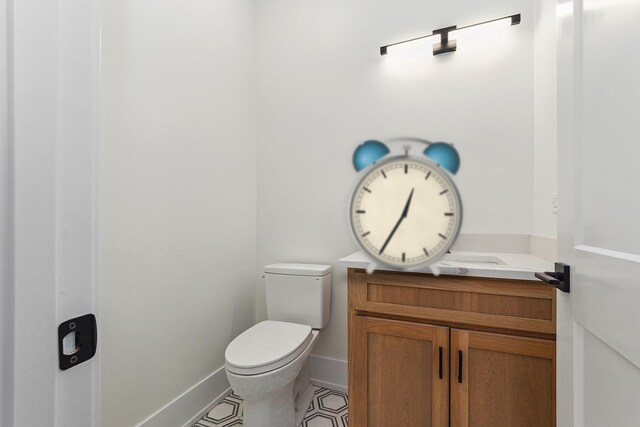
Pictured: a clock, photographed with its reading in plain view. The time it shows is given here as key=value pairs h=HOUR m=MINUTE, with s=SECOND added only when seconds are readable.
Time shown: h=12 m=35
